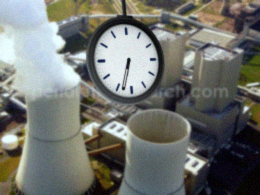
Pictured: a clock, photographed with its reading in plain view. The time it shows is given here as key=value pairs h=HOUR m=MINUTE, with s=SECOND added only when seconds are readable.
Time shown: h=6 m=33
